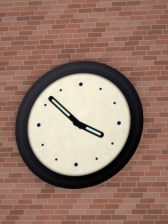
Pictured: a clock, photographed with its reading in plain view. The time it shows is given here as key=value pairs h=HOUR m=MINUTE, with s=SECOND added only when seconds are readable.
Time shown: h=3 m=52
